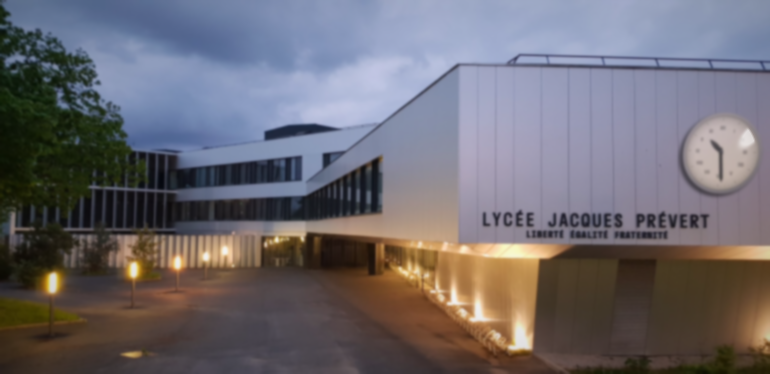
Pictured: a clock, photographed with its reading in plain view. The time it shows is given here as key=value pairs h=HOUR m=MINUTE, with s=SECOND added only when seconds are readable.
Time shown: h=10 m=29
